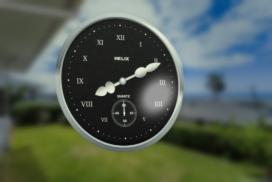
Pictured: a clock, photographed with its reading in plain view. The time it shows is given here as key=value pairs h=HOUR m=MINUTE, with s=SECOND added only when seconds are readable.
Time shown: h=8 m=11
